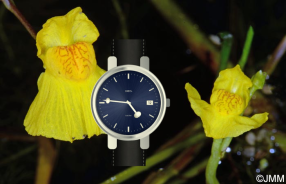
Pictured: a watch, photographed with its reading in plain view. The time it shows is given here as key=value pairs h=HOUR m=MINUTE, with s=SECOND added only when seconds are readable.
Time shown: h=4 m=46
